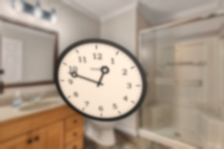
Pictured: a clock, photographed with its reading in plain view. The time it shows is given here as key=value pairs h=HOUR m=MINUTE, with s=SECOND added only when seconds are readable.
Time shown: h=12 m=48
